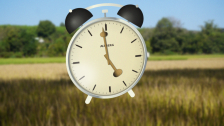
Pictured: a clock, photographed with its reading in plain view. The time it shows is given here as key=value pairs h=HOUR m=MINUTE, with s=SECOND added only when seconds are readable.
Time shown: h=4 m=59
